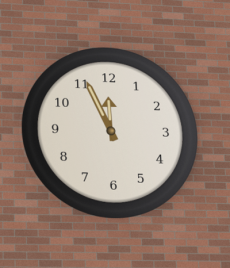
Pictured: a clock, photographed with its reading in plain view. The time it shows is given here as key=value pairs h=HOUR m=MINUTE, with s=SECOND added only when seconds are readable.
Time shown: h=11 m=56
